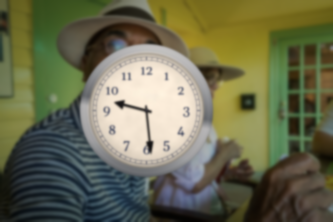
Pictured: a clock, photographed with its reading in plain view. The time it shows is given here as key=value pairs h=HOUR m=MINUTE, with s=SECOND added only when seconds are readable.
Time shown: h=9 m=29
